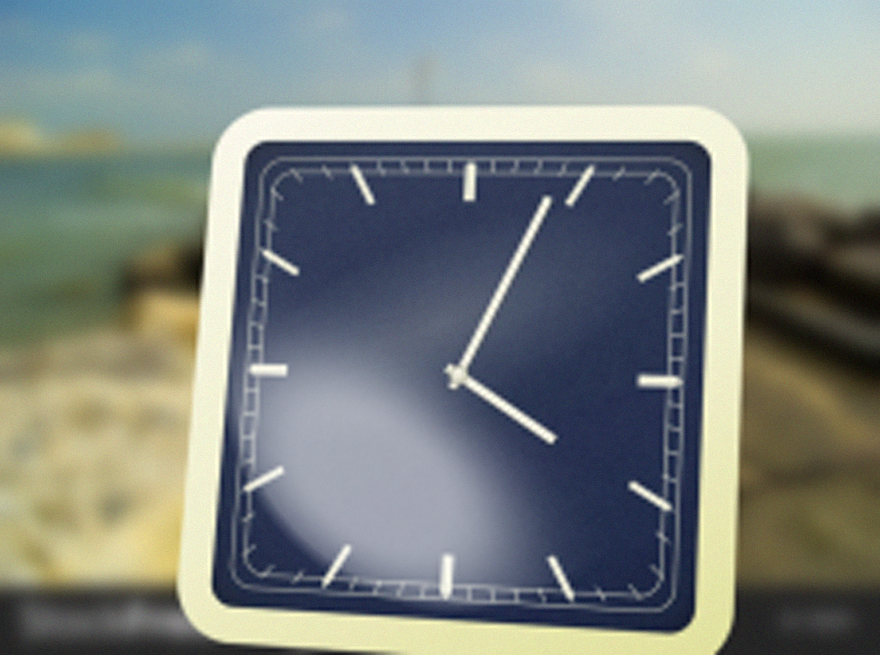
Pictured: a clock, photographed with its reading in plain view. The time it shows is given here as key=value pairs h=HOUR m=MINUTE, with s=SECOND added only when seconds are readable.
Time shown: h=4 m=4
